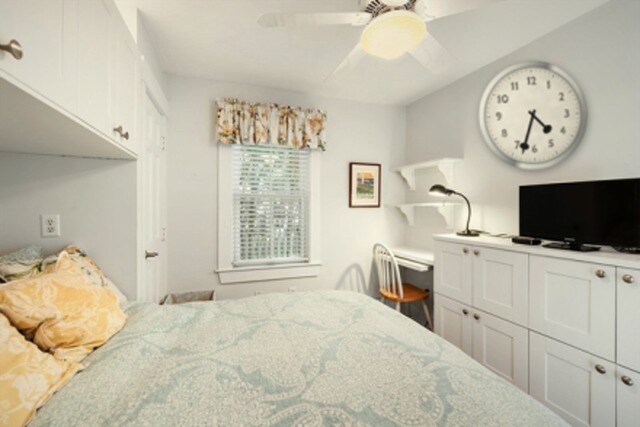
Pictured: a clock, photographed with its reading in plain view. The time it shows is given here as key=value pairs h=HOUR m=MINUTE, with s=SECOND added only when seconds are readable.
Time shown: h=4 m=33
